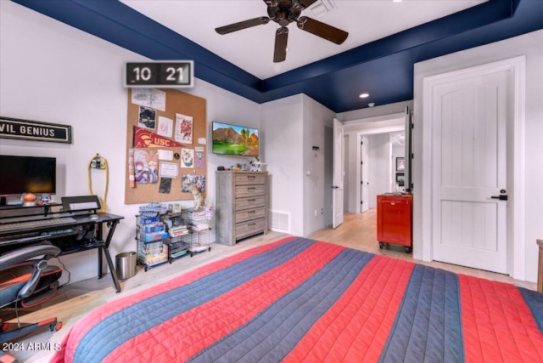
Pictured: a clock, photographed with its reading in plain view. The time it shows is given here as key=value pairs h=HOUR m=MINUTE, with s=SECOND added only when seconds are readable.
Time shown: h=10 m=21
